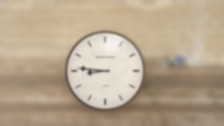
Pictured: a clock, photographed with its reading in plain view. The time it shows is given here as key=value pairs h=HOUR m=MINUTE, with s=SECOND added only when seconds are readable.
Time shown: h=8 m=46
